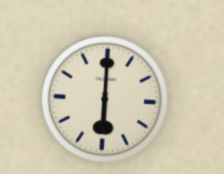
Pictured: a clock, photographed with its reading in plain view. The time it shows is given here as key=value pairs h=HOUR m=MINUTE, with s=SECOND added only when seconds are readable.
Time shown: h=6 m=0
